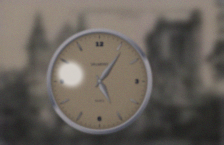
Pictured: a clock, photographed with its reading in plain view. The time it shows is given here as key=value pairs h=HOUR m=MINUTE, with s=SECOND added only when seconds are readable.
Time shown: h=5 m=6
